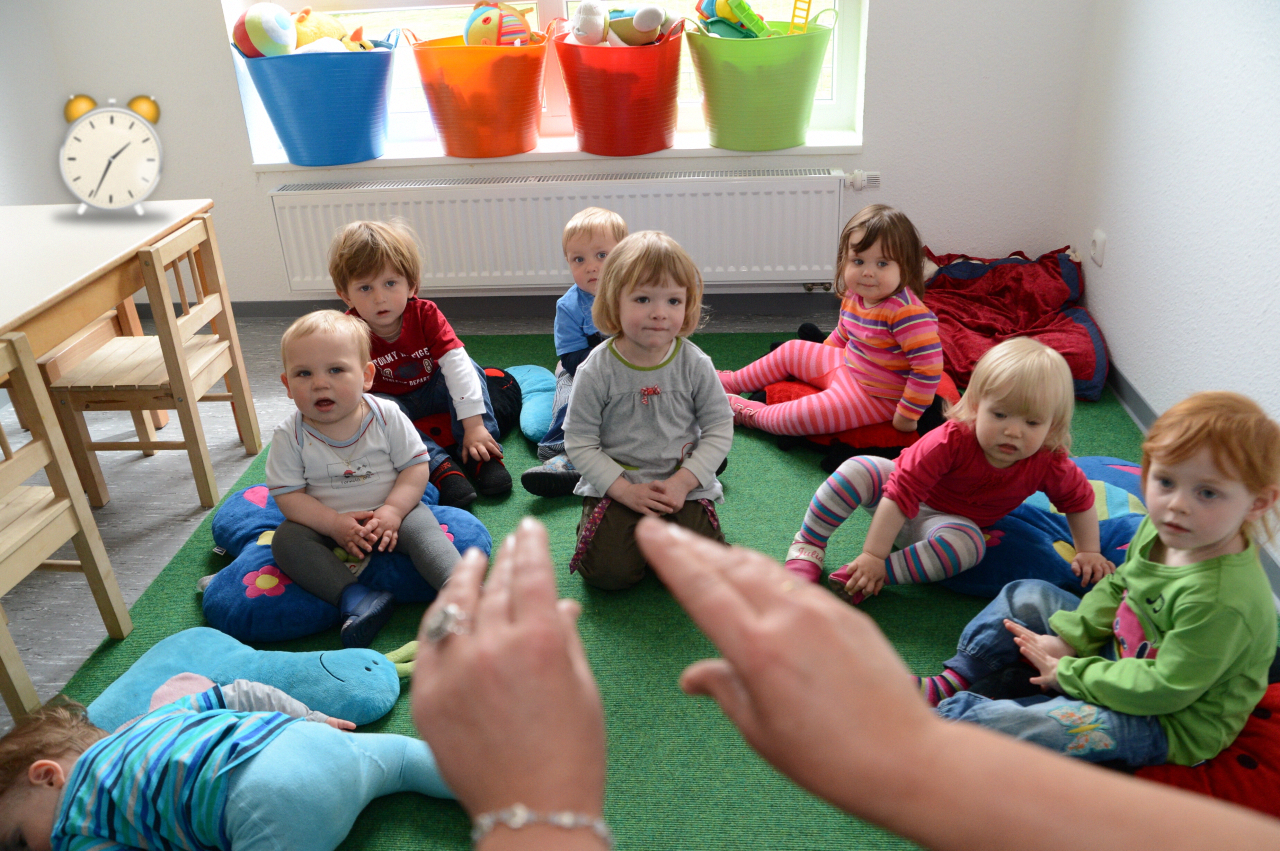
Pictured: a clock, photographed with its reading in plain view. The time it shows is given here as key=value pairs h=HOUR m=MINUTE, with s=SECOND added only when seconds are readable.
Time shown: h=1 m=34
